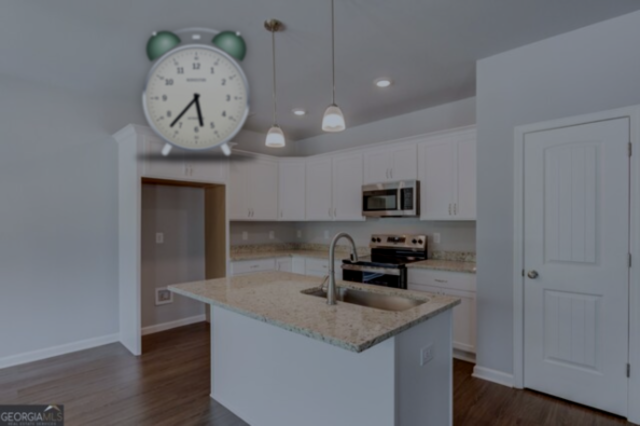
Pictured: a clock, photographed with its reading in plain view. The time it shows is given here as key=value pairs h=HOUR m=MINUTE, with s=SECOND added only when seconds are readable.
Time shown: h=5 m=37
